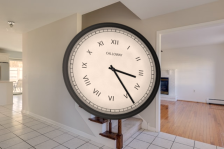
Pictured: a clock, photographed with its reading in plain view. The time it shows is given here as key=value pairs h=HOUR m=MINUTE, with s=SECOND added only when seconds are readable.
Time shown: h=3 m=24
